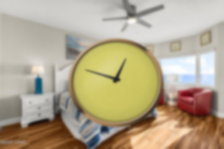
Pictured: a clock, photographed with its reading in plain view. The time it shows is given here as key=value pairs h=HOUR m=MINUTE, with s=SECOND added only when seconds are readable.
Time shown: h=12 m=48
